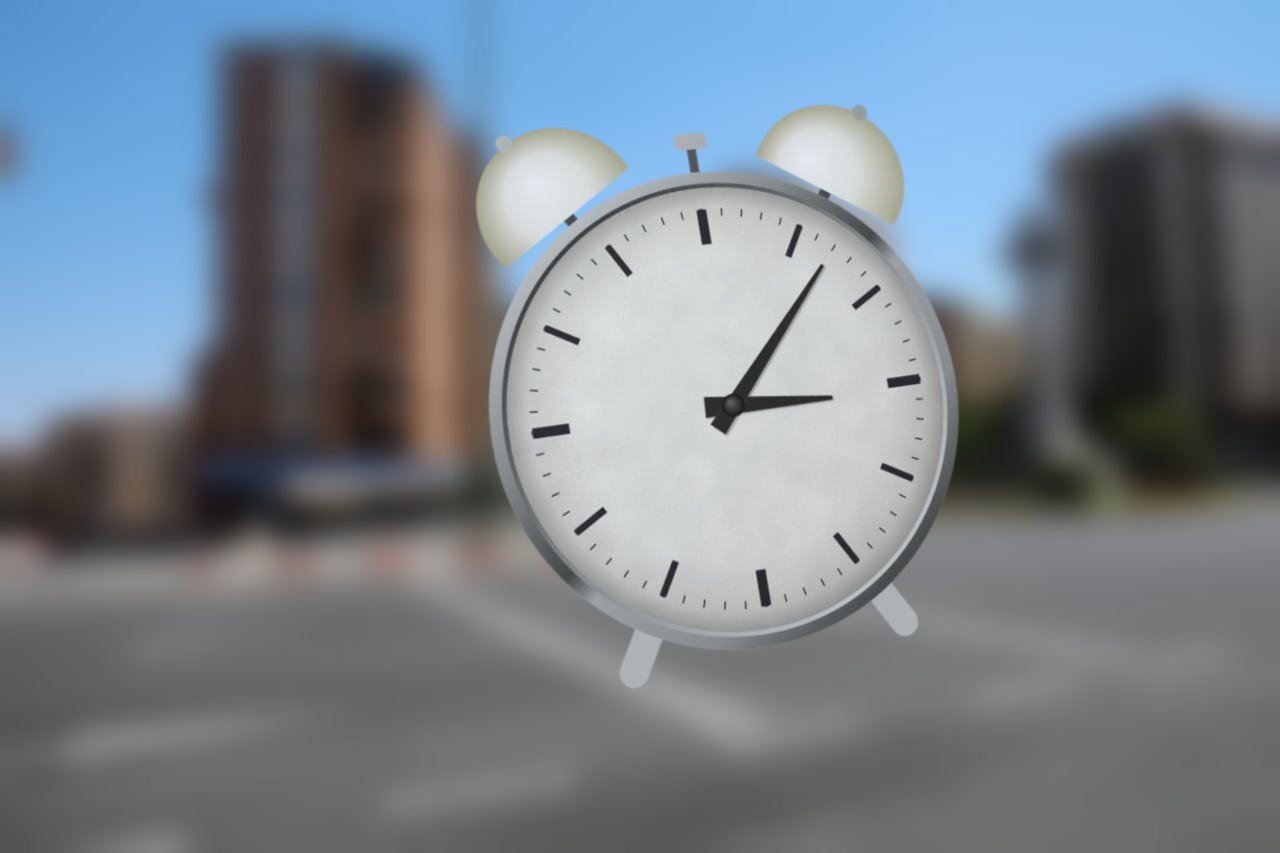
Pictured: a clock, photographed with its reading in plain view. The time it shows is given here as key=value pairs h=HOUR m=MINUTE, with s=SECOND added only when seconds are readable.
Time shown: h=3 m=7
